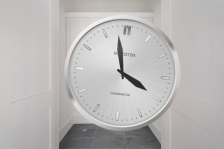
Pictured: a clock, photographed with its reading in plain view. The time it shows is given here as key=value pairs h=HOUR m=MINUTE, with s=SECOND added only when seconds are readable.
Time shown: h=3 m=58
